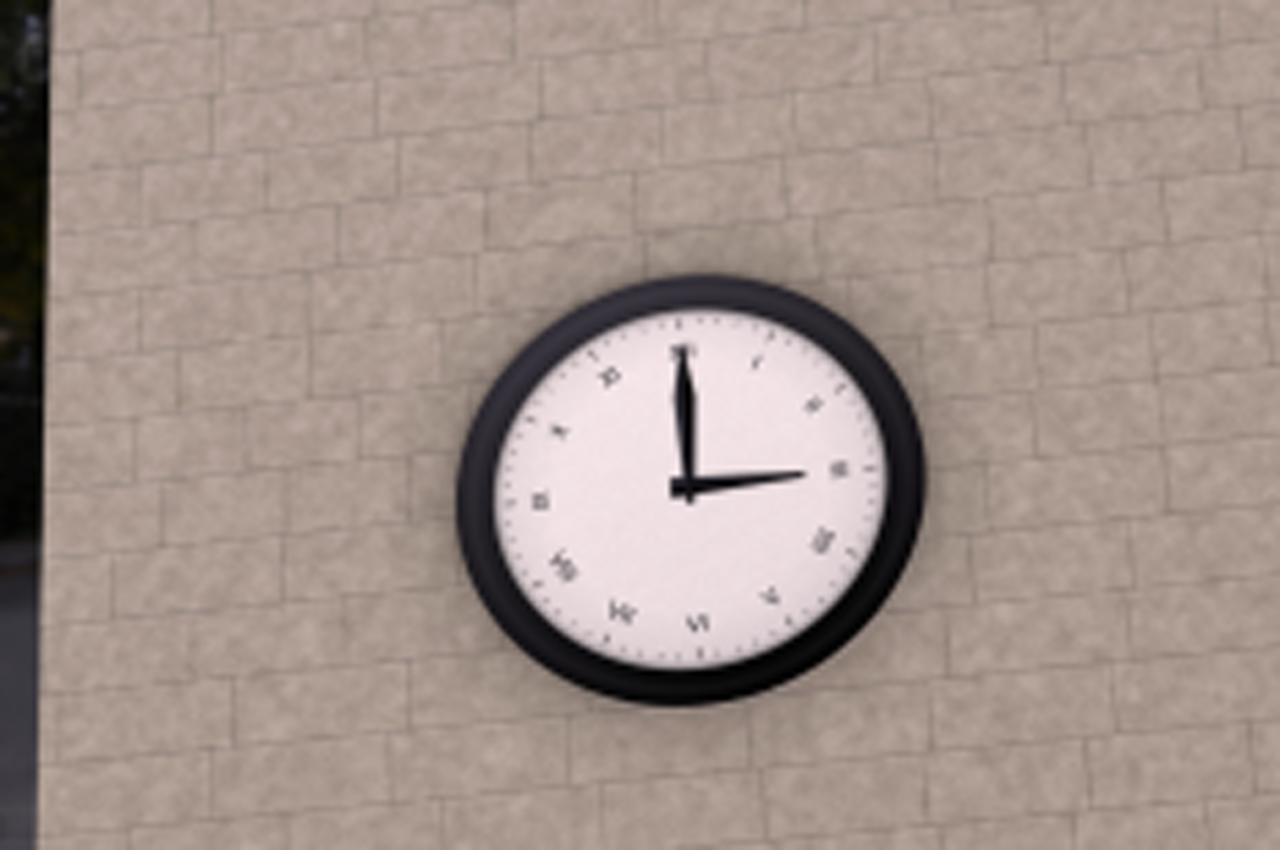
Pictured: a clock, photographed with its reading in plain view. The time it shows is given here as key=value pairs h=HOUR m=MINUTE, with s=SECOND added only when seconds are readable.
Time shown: h=3 m=0
